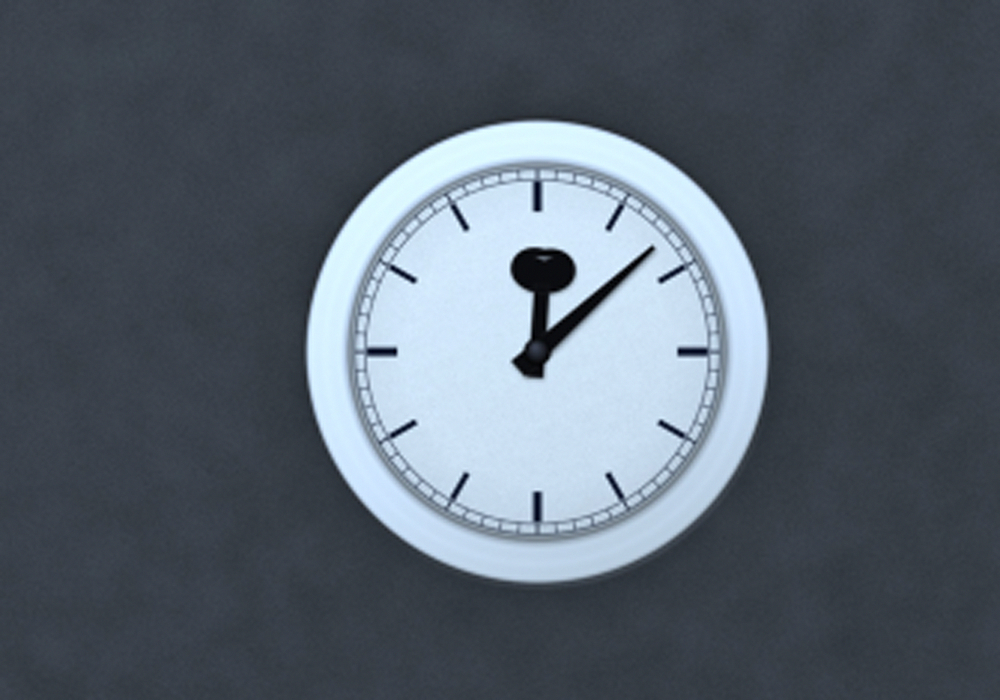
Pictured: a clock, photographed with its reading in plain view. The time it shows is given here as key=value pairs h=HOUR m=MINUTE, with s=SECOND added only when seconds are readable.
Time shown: h=12 m=8
